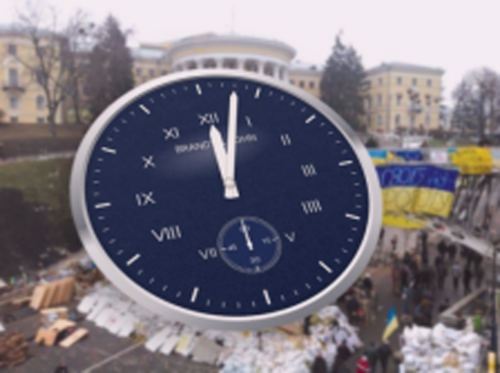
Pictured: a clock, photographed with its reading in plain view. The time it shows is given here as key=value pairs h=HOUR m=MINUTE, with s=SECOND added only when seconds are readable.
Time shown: h=12 m=3
